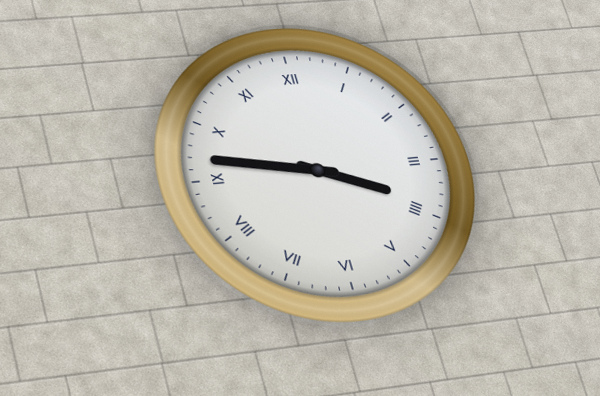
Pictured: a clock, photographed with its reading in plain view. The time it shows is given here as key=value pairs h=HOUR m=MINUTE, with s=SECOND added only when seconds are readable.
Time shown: h=3 m=47
